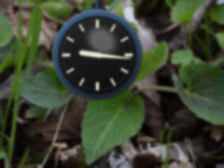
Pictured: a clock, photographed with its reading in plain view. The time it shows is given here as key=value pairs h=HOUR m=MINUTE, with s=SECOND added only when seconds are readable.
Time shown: h=9 m=16
